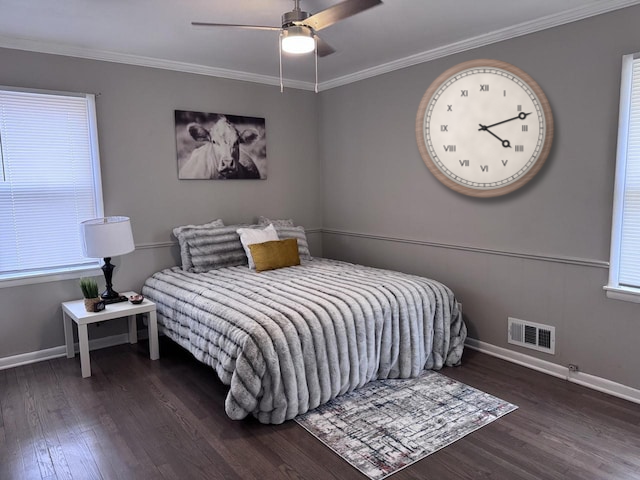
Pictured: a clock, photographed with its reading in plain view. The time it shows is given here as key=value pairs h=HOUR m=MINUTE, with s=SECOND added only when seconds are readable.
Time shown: h=4 m=12
